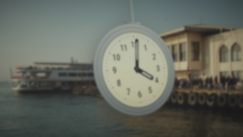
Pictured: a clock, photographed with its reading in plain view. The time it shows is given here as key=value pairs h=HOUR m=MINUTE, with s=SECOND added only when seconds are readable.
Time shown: h=4 m=1
